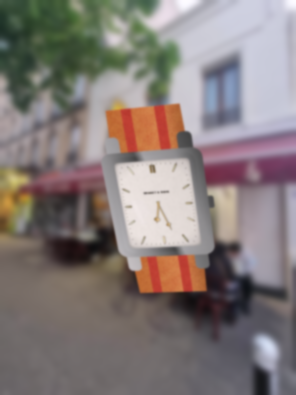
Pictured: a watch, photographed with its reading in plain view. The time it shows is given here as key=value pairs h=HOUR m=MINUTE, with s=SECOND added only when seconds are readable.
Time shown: h=6 m=27
